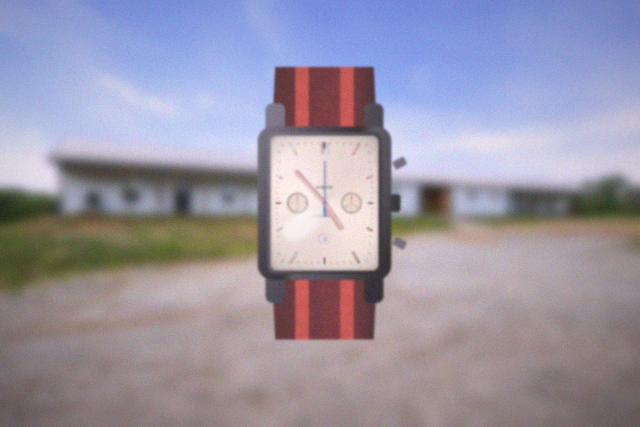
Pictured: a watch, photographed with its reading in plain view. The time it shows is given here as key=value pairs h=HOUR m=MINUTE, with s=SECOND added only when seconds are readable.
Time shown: h=4 m=53
